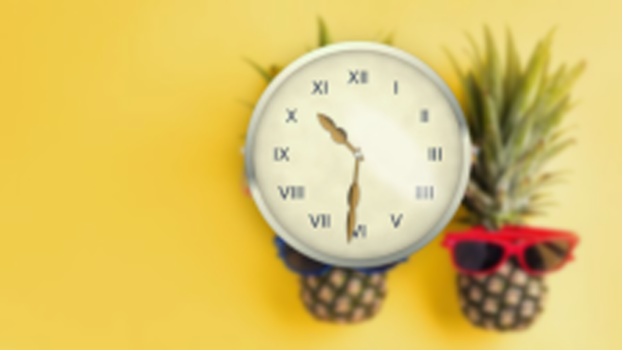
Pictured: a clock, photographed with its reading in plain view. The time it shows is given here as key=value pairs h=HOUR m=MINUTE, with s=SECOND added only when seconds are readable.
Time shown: h=10 m=31
